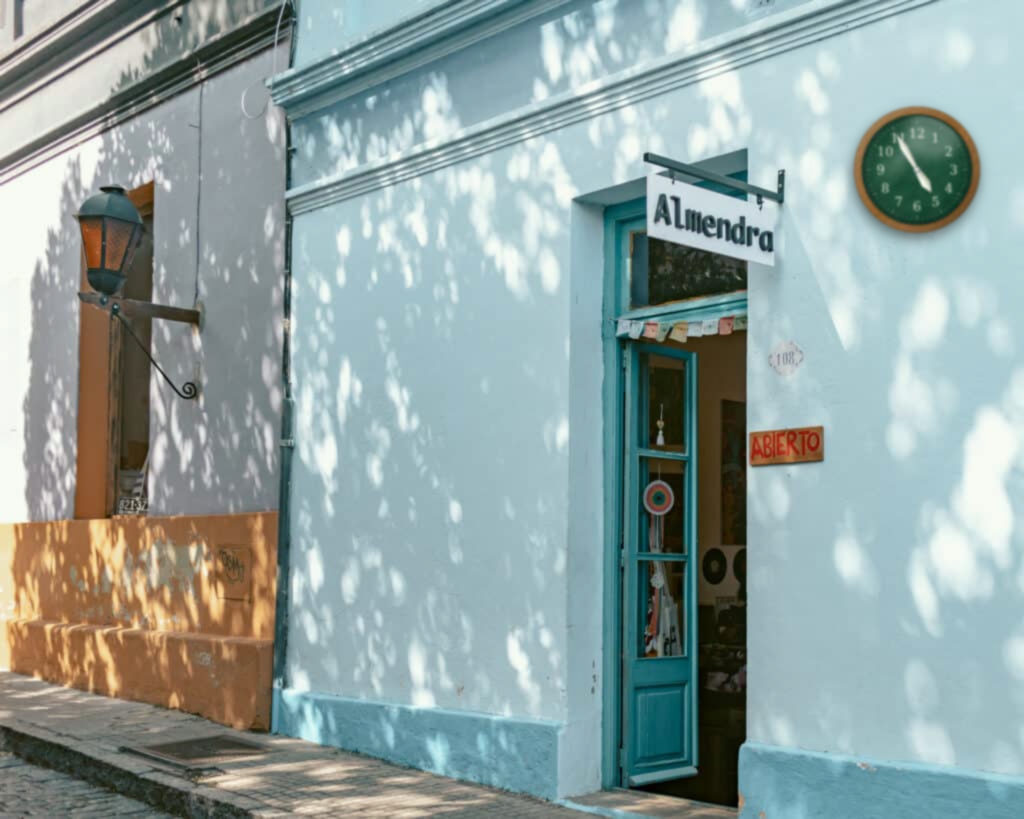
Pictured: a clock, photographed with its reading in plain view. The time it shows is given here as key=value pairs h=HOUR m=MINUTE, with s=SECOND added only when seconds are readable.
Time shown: h=4 m=55
